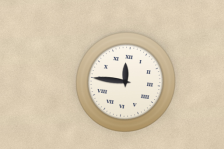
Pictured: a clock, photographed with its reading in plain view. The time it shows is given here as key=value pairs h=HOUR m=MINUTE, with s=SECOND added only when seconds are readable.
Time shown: h=11 m=45
